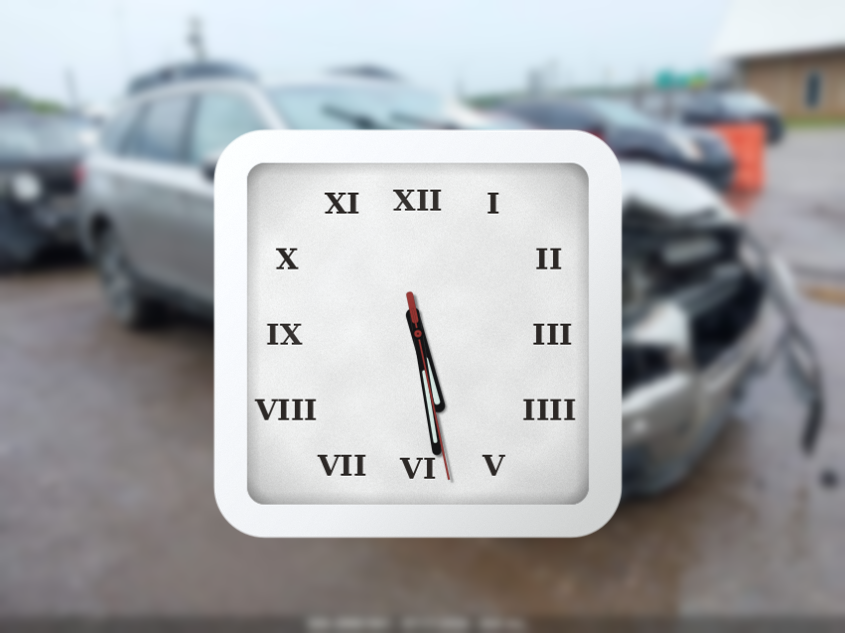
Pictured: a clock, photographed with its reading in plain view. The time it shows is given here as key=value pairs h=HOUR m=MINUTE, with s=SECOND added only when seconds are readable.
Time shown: h=5 m=28 s=28
